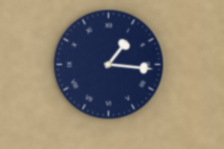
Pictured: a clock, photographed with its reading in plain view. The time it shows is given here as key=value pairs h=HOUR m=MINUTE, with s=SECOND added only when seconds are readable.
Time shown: h=1 m=16
